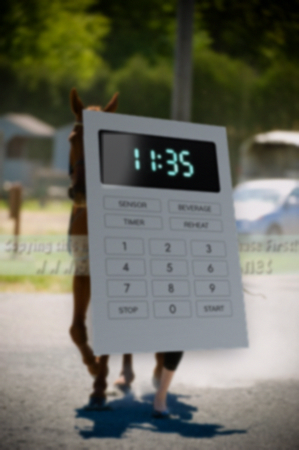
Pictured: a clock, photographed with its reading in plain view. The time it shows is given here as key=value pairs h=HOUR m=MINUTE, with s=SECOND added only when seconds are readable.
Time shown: h=11 m=35
